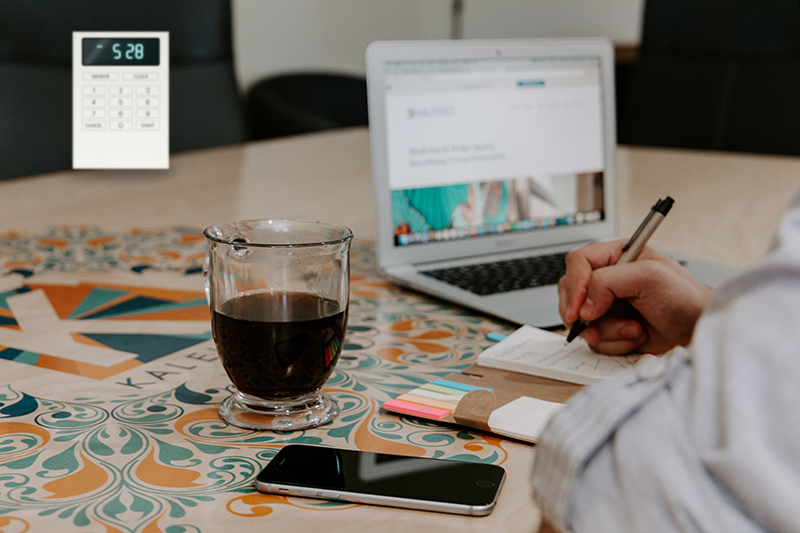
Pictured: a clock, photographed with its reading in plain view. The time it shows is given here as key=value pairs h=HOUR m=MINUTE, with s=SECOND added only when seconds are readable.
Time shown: h=5 m=28
